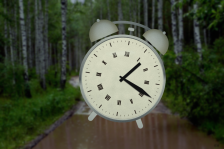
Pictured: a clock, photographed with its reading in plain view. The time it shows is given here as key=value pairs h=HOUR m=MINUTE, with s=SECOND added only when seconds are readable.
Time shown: h=1 m=19
